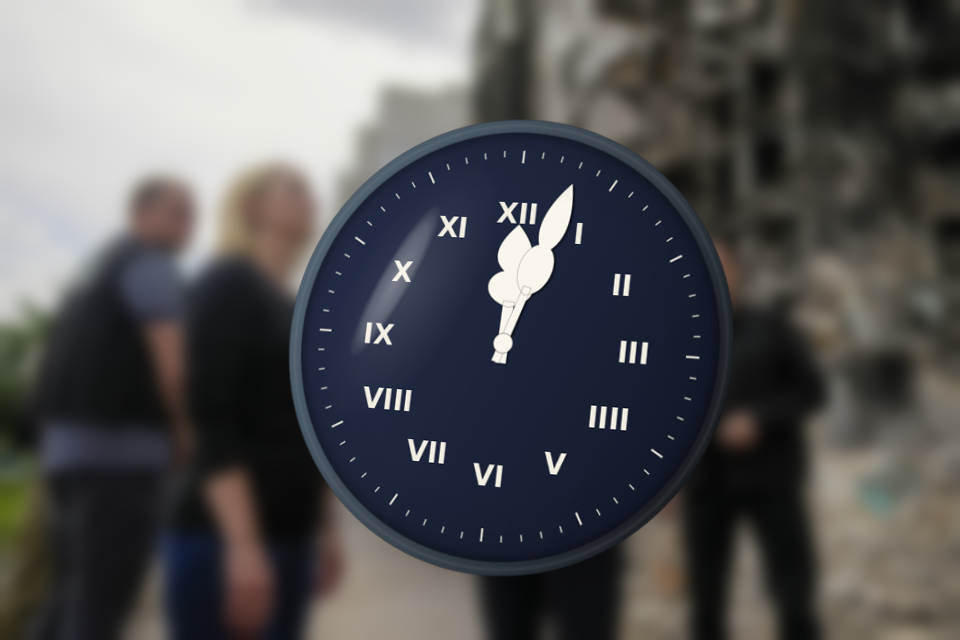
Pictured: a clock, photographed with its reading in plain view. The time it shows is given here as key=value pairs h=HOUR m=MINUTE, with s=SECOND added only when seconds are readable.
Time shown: h=12 m=3
